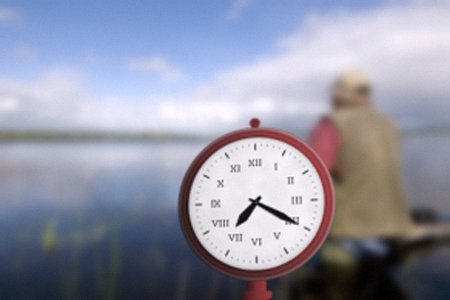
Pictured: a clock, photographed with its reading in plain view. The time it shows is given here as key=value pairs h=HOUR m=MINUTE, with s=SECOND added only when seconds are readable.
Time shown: h=7 m=20
